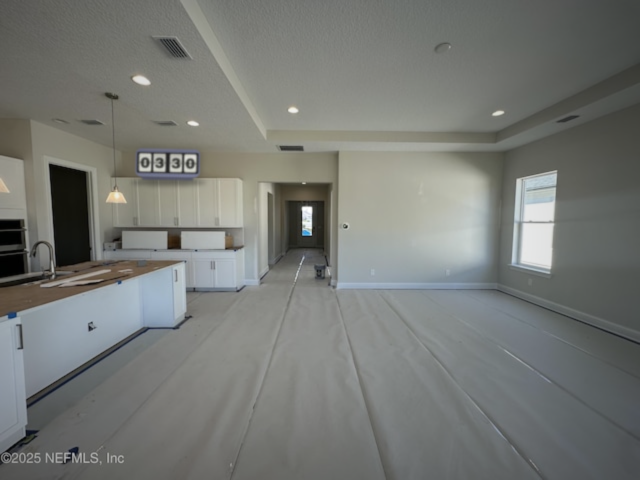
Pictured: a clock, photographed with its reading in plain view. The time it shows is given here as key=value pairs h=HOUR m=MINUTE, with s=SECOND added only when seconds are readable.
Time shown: h=3 m=30
